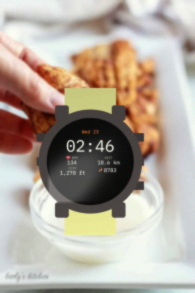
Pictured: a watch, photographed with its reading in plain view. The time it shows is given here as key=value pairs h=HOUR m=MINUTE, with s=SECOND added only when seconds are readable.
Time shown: h=2 m=46
